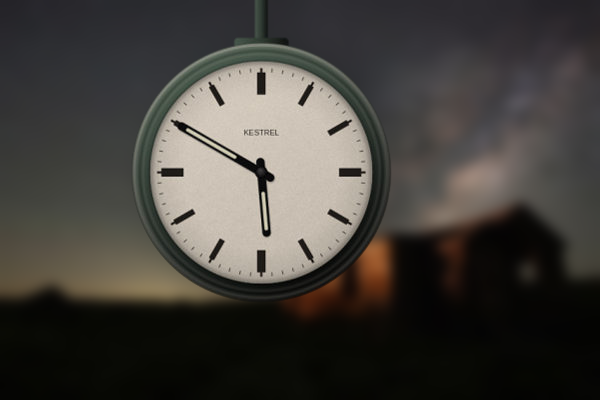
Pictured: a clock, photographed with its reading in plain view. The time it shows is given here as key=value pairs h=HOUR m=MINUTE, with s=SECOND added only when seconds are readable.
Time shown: h=5 m=50
